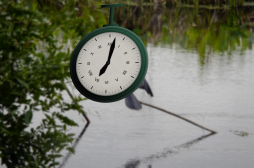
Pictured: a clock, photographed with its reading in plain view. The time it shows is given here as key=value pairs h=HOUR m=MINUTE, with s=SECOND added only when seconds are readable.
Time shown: h=7 m=2
